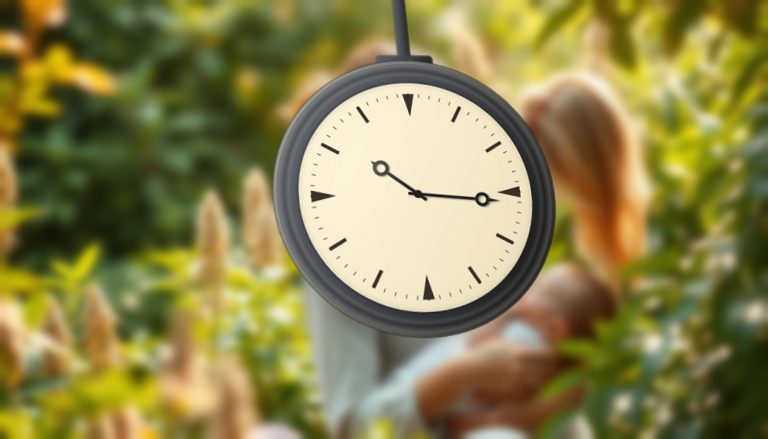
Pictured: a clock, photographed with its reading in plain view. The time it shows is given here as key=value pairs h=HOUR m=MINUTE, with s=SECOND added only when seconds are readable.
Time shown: h=10 m=16
